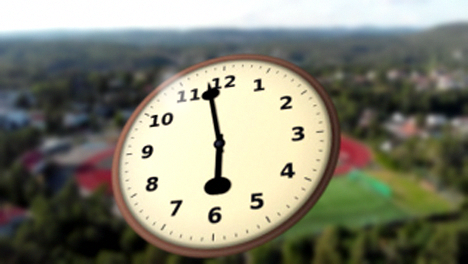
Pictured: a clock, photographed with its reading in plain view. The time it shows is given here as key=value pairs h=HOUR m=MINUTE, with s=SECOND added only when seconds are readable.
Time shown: h=5 m=58
